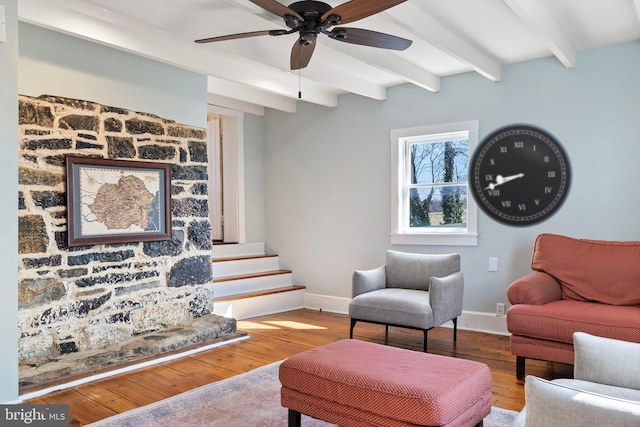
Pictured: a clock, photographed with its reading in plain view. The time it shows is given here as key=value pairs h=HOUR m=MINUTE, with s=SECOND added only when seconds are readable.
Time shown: h=8 m=42
